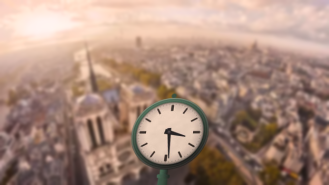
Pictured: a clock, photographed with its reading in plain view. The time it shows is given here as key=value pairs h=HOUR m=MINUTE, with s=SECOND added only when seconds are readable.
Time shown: h=3 m=29
